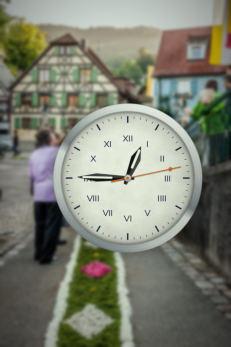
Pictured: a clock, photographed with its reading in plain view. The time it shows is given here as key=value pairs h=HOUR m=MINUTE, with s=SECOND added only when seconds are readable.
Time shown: h=12 m=45 s=13
